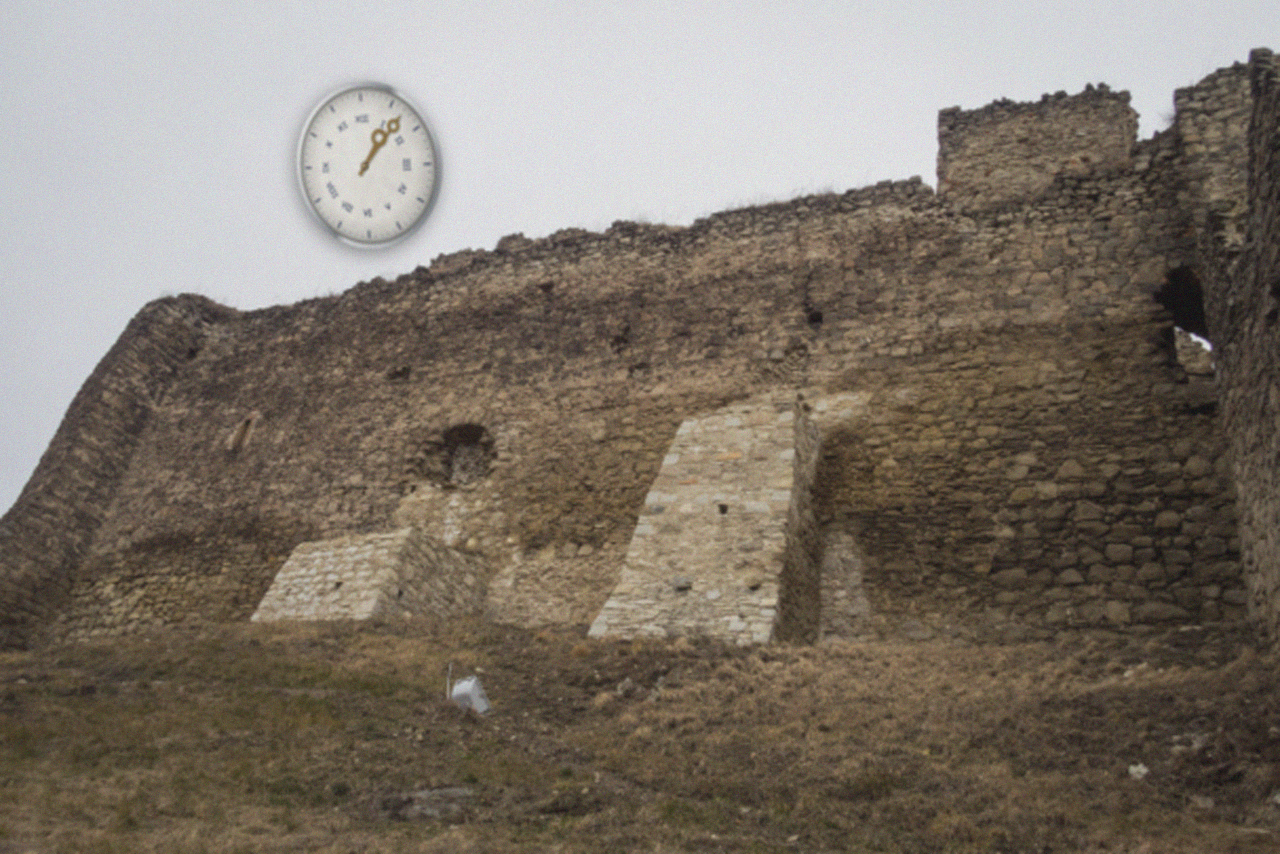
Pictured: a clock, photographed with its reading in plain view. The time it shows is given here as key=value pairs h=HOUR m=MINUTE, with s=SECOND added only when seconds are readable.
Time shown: h=1 m=7
